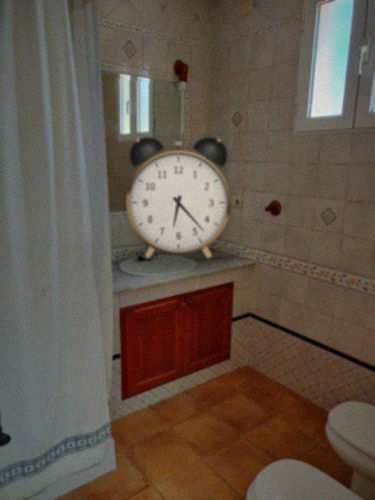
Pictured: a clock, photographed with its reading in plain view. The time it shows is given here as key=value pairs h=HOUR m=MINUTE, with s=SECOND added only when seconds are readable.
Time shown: h=6 m=23
